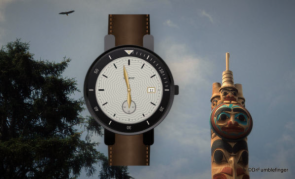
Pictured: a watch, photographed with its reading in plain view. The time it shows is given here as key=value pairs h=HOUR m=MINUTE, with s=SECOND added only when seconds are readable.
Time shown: h=5 m=58
